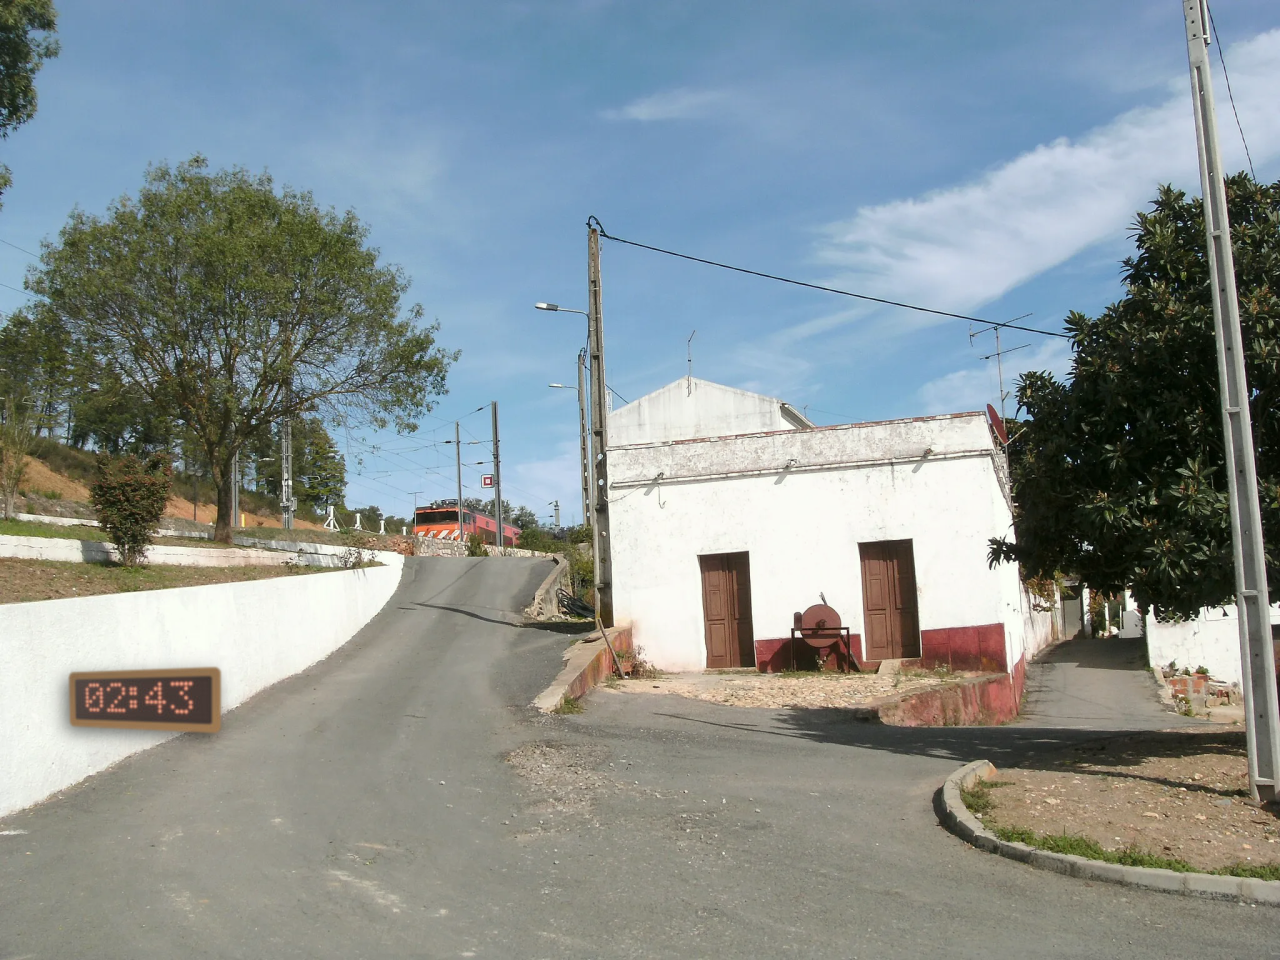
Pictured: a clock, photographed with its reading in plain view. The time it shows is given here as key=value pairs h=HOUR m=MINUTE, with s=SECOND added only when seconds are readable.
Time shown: h=2 m=43
